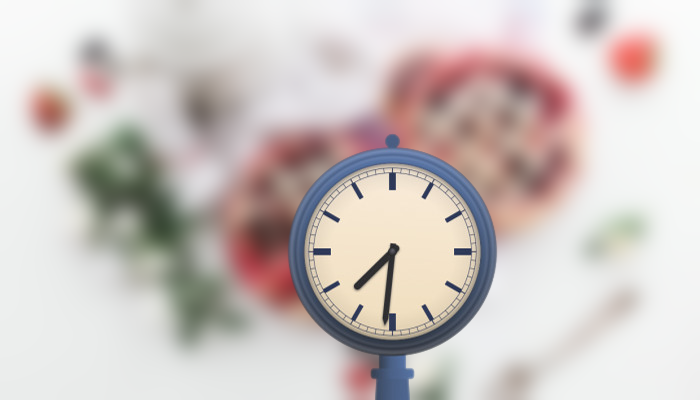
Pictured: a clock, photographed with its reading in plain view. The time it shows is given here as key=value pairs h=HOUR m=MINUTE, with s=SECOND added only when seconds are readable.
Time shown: h=7 m=31
